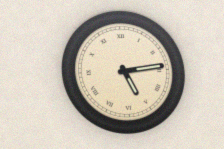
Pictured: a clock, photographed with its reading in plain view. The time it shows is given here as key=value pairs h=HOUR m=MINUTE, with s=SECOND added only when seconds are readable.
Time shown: h=5 m=14
